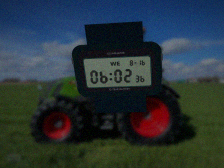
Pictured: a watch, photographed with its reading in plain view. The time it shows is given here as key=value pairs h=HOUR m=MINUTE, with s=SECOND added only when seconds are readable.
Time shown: h=6 m=2 s=36
